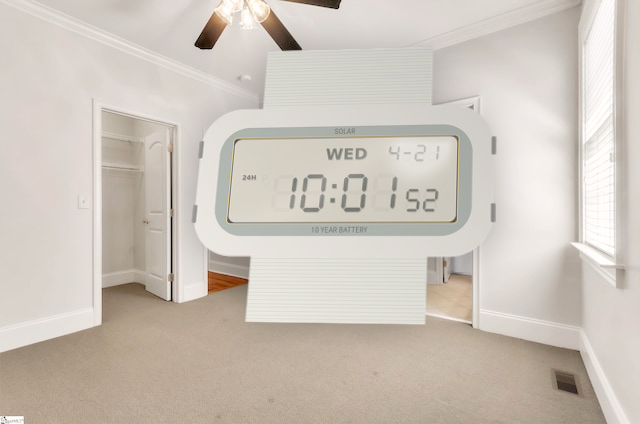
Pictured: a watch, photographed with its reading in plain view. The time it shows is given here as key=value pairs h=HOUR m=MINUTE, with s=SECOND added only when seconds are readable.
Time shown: h=10 m=1 s=52
